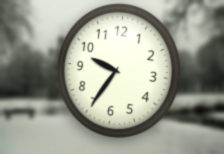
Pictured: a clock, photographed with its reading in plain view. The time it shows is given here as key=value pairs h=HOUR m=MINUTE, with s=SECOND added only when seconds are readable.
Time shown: h=9 m=35
